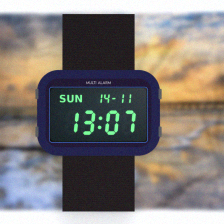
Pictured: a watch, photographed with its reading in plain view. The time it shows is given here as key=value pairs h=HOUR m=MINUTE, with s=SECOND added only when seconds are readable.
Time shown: h=13 m=7
